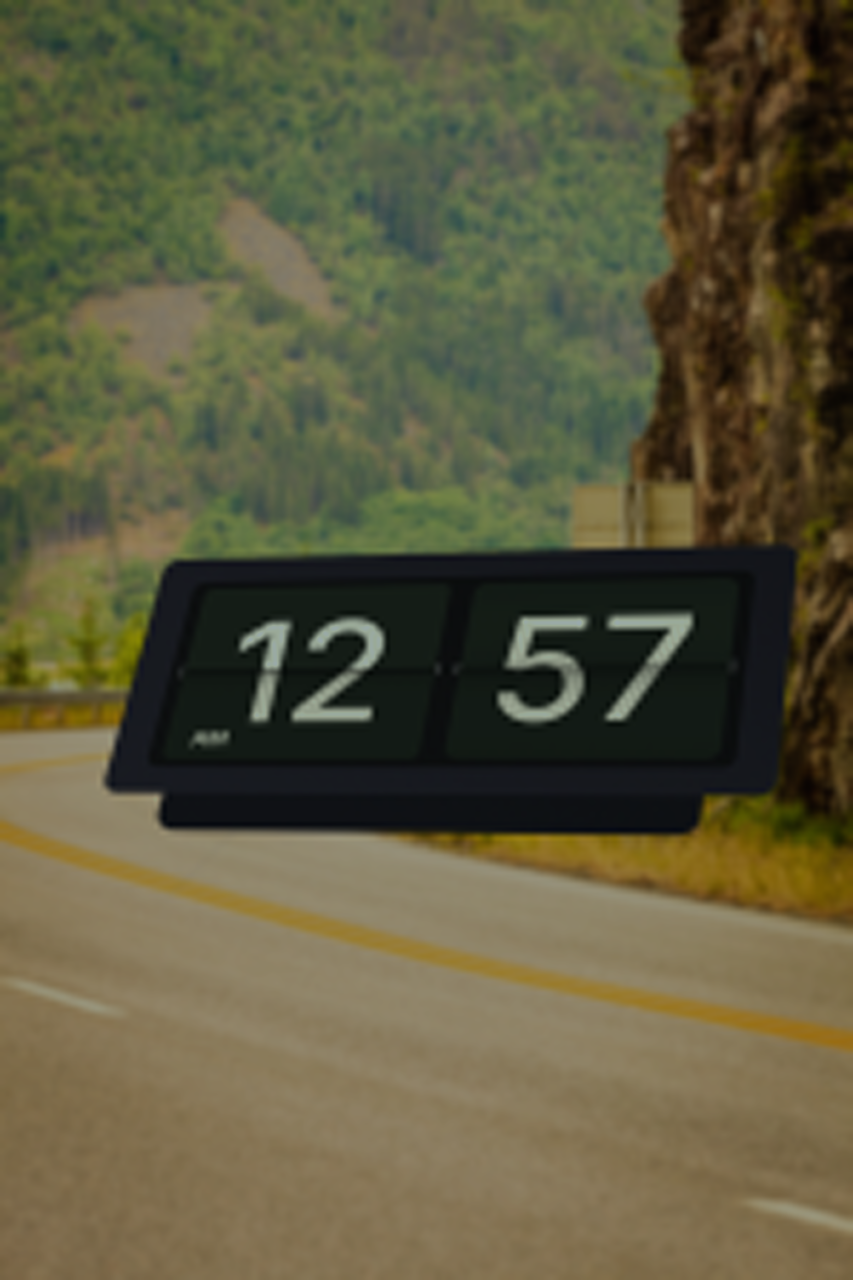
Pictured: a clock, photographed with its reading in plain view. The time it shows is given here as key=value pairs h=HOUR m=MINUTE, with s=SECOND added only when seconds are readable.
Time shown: h=12 m=57
